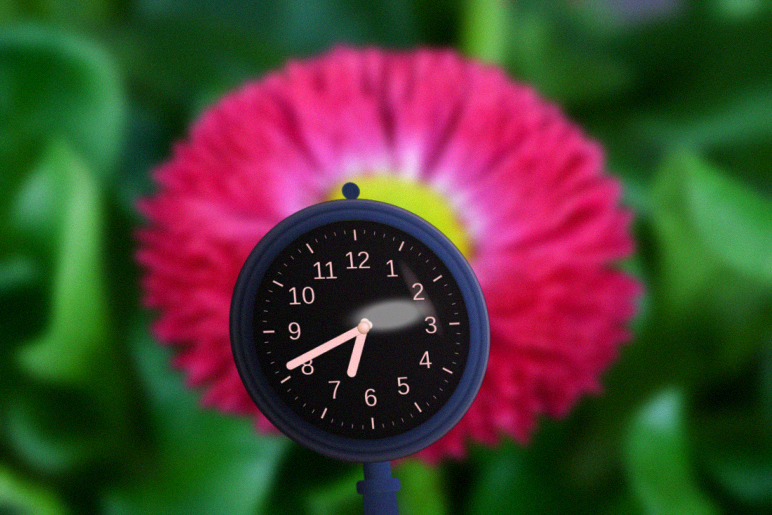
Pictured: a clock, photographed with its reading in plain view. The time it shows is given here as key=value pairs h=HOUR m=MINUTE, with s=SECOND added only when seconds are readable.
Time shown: h=6 m=41
